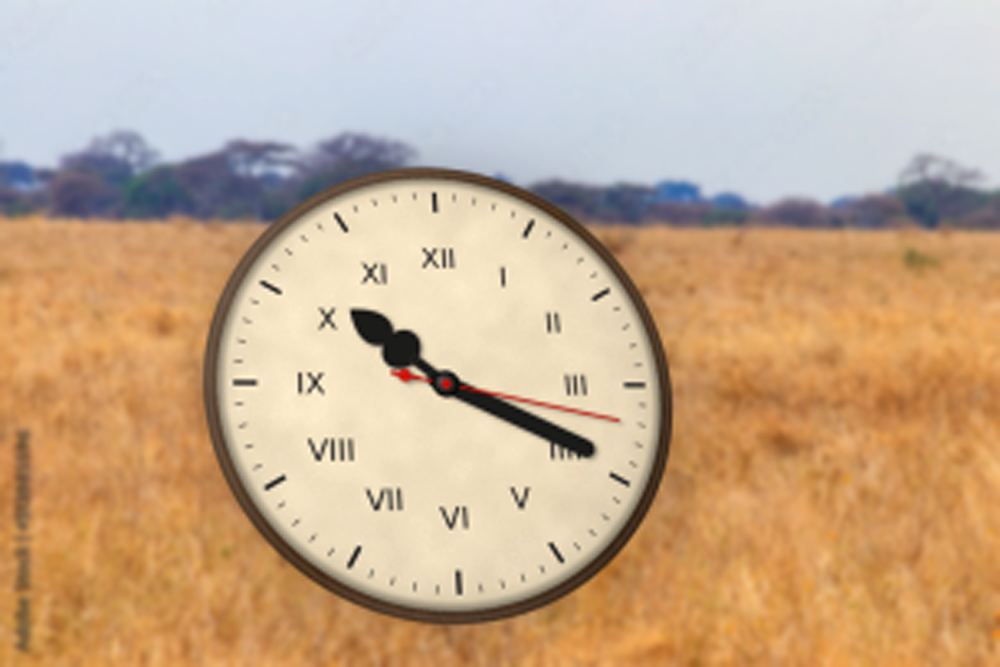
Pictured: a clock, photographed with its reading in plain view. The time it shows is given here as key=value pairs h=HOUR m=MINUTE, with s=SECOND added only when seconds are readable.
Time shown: h=10 m=19 s=17
